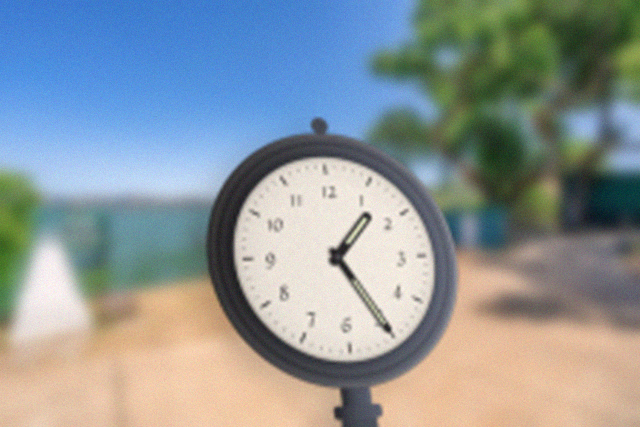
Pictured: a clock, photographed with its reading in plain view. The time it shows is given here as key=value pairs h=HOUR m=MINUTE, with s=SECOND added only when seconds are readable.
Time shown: h=1 m=25
